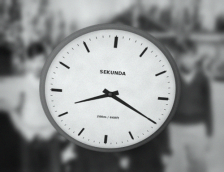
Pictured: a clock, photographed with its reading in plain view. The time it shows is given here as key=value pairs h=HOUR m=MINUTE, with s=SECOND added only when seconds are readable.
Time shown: h=8 m=20
